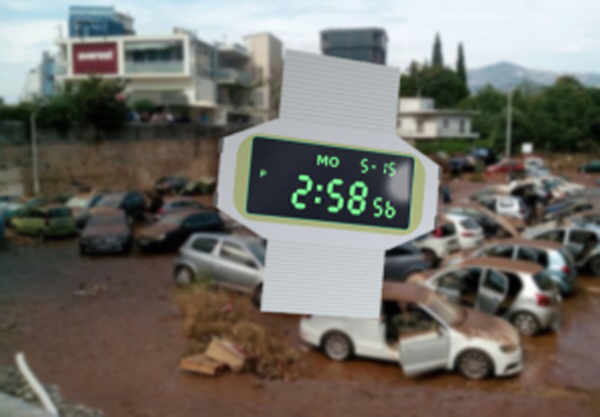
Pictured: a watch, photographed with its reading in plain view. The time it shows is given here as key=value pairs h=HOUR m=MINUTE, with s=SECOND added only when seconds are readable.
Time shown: h=2 m=58 s=56
